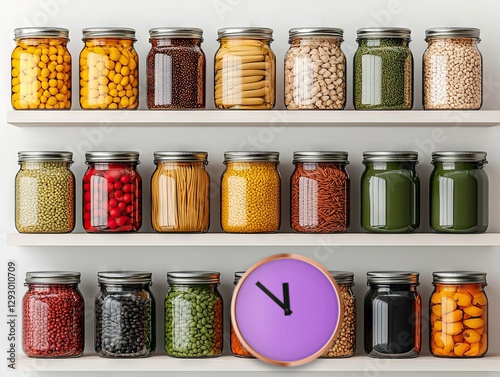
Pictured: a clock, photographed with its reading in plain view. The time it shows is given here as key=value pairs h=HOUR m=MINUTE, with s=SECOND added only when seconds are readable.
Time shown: h=11 m=52
